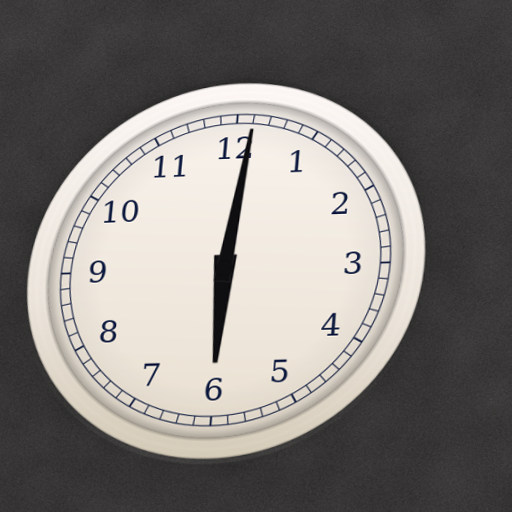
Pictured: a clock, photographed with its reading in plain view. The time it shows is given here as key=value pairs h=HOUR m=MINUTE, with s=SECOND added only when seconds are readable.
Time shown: h=6 m=1
